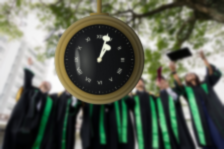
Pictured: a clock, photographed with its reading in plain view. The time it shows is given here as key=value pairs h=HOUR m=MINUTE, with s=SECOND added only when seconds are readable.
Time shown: h=1 m=3
